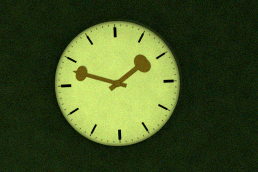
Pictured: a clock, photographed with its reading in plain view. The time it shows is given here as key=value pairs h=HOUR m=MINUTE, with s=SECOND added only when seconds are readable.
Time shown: h=1 m=48
